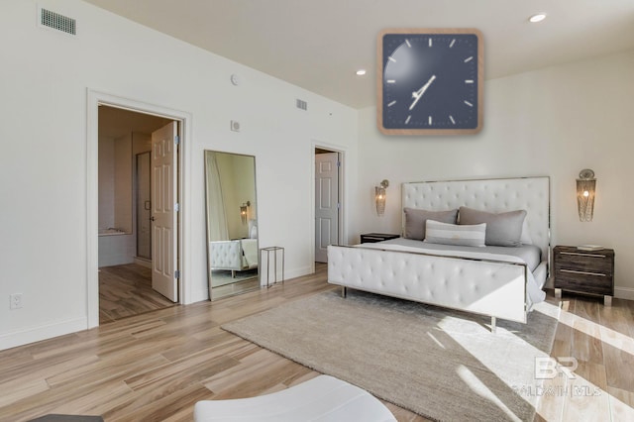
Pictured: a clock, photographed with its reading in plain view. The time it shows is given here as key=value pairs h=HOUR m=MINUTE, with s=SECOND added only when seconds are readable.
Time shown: h=7 m=36
